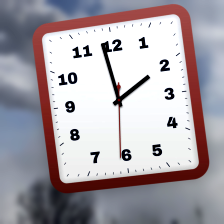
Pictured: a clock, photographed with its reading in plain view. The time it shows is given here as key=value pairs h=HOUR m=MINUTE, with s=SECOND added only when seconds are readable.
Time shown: h=1 m=58 s=31
